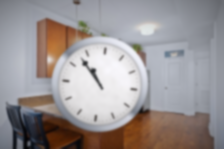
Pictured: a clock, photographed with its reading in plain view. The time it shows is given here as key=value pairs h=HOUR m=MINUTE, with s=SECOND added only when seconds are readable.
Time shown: h=10 m=53
